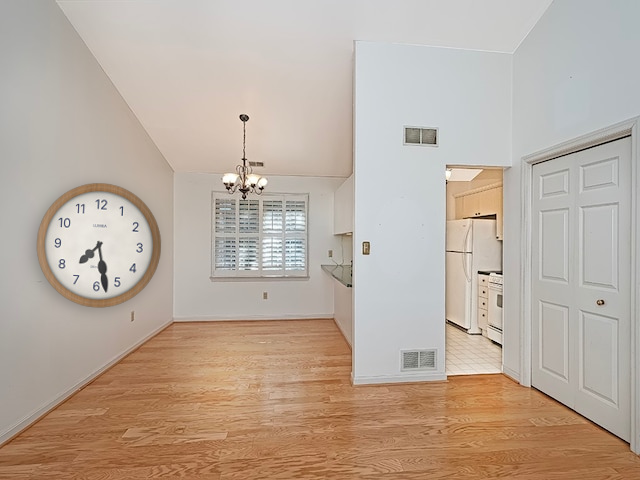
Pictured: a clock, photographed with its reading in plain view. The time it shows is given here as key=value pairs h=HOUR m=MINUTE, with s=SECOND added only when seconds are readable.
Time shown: h=7 m=28
